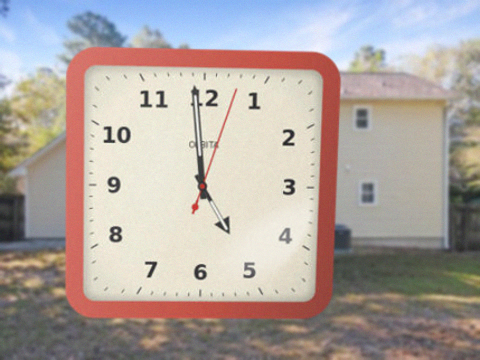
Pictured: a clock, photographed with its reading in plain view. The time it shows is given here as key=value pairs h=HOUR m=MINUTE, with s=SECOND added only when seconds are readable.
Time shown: h=4 m=59 s=3
